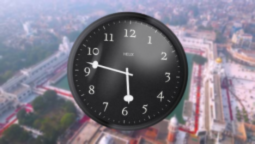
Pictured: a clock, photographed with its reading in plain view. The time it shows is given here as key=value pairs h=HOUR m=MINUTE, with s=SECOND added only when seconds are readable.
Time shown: h=5 m=47
